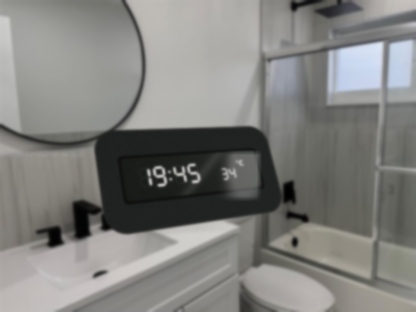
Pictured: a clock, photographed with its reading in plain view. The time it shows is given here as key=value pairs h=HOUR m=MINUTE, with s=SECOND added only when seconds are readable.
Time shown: h=19 m=45
